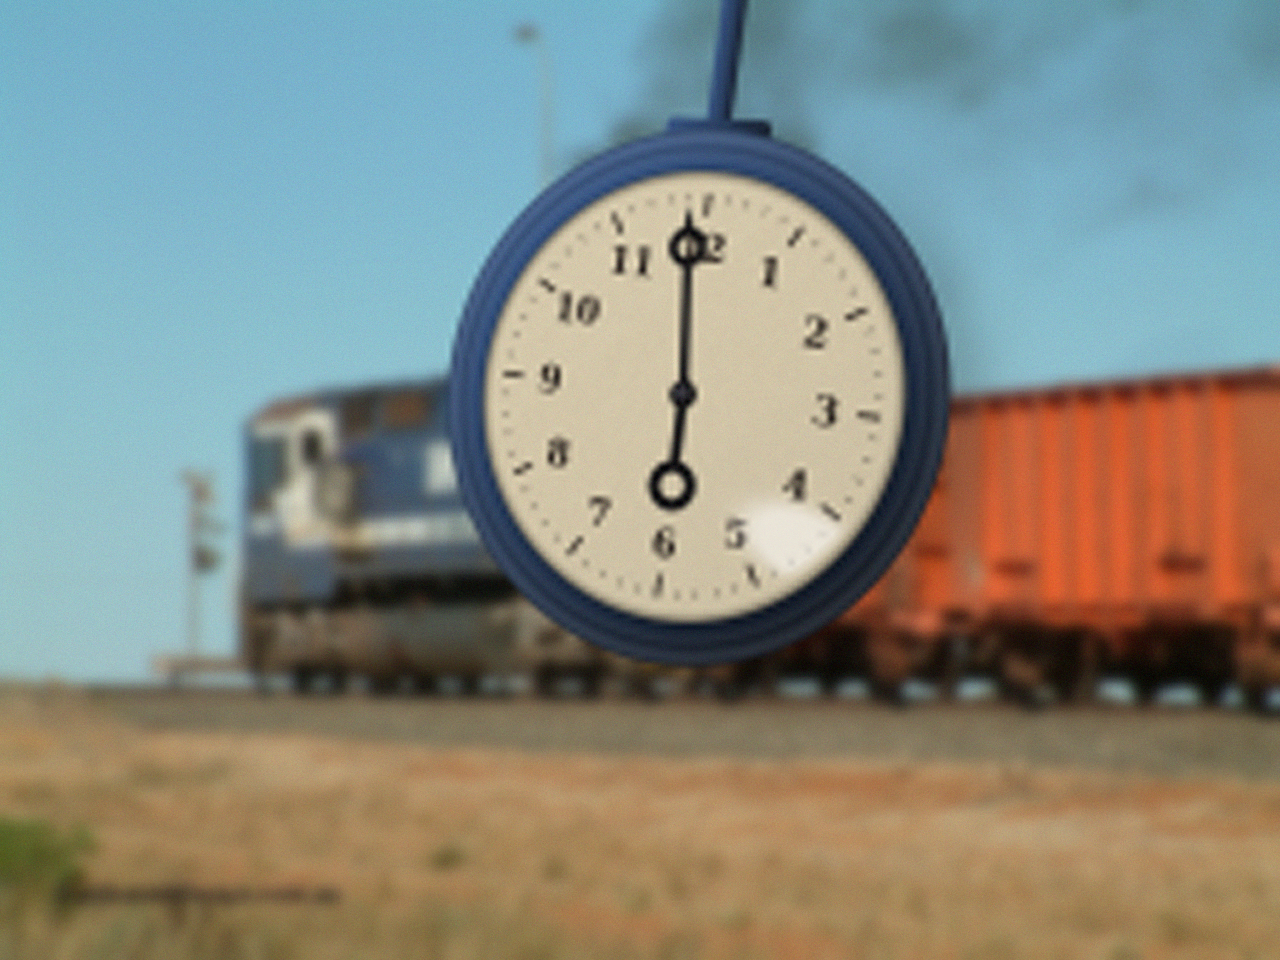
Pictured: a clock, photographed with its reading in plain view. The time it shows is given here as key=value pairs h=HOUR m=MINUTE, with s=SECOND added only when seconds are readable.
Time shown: h=5 m=59
